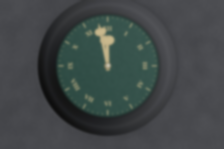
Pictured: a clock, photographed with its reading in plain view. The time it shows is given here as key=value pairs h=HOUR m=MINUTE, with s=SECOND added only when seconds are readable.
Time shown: h=11 m=58
